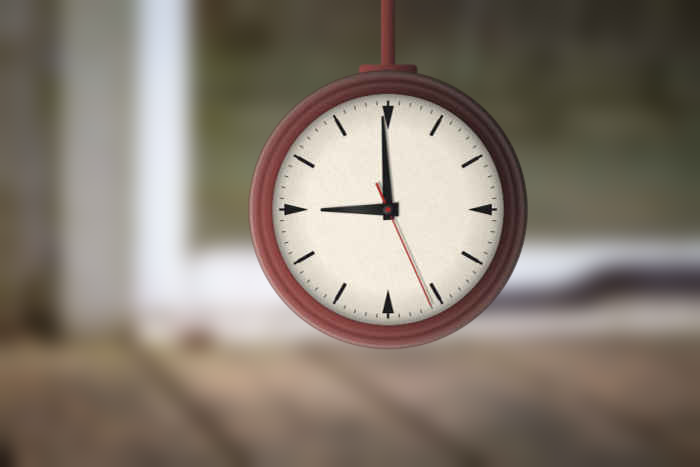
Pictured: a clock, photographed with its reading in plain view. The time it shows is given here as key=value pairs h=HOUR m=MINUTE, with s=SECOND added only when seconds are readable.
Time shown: h=8 m=59 s=26
